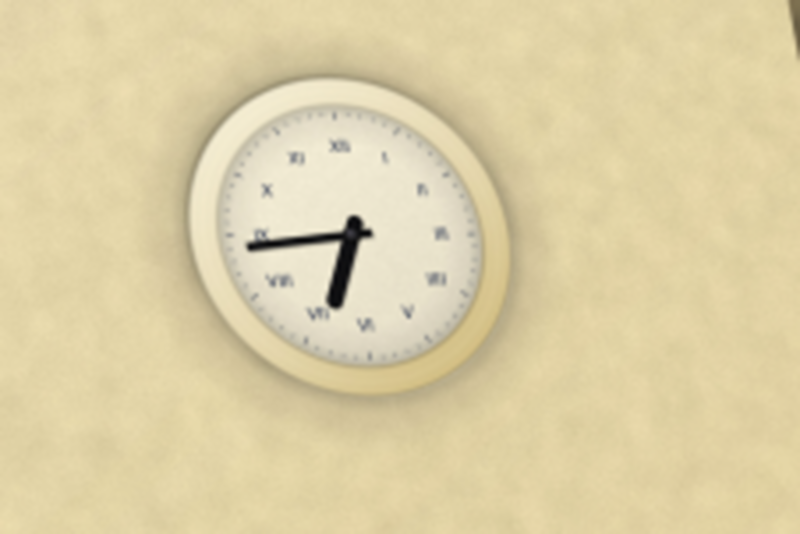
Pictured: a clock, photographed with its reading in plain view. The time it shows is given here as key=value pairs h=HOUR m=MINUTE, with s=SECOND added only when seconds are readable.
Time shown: h=6 m=44
